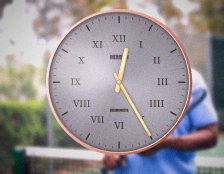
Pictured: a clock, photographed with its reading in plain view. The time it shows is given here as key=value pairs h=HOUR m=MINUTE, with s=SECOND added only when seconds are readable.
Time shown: h=12 m=25
